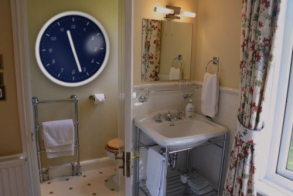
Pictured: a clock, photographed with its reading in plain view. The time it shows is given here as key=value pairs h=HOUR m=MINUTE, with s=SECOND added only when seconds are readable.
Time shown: h=11 m=27
